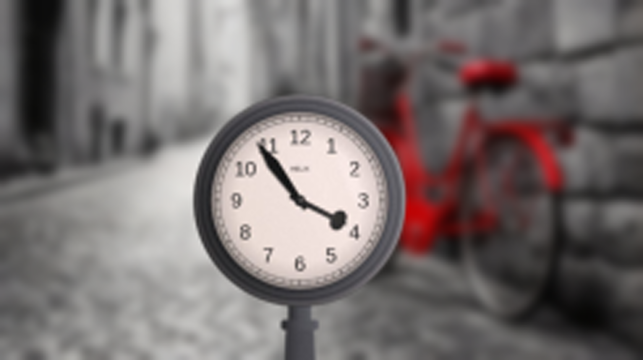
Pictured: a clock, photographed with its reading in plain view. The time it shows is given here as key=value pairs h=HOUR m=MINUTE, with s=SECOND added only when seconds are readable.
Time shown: h=3 m=54
